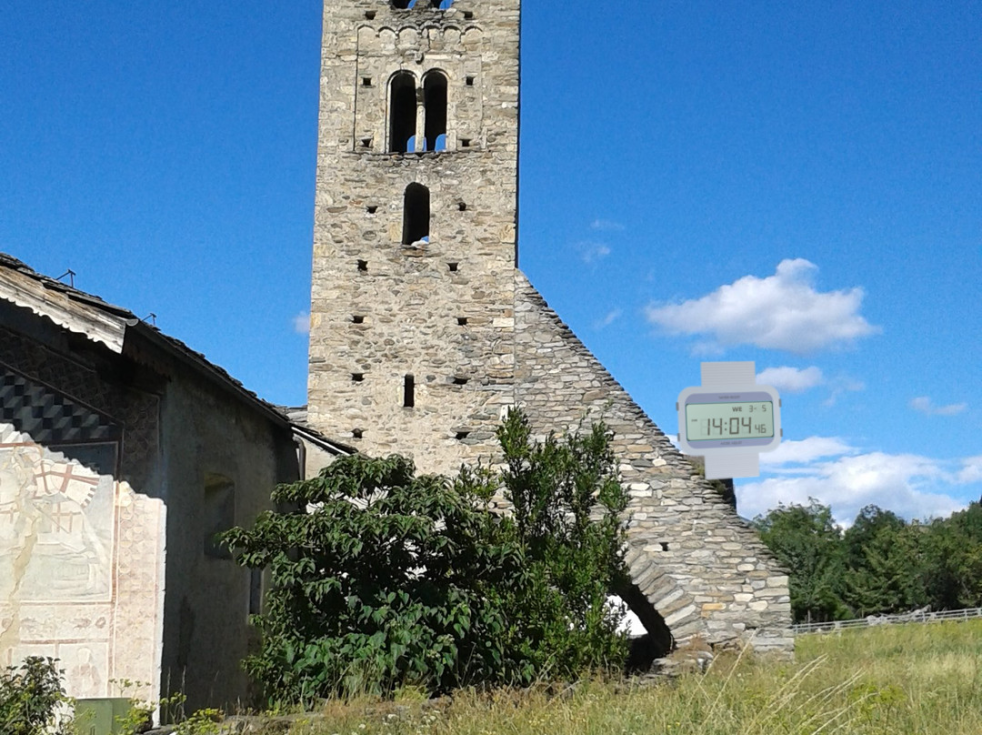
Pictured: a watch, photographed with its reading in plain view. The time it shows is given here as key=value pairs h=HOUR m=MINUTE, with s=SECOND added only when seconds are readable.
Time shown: h=14 m=4
